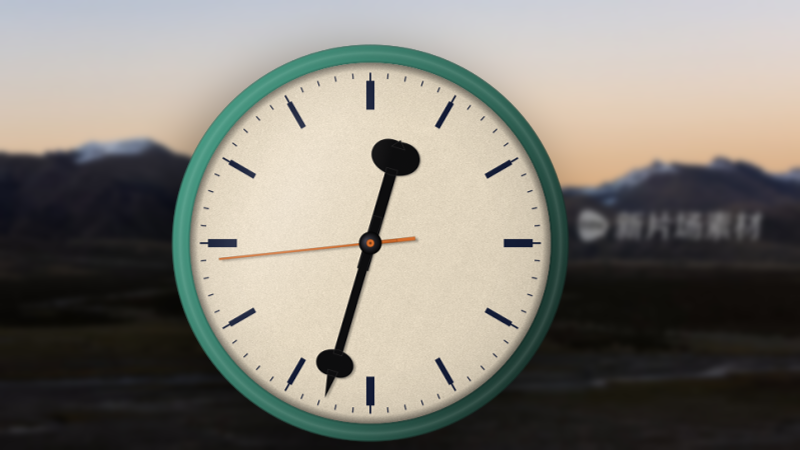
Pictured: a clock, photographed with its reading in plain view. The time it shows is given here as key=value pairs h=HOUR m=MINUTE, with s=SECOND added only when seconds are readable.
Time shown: h=12 m=32 s=44
